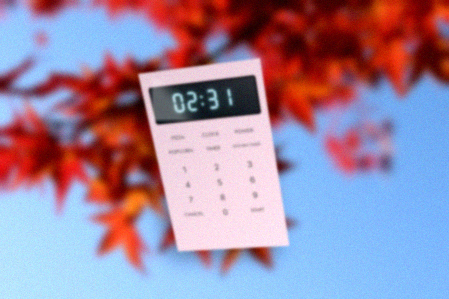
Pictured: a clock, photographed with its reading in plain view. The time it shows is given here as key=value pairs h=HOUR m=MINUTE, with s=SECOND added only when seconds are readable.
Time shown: h=2 m=31
